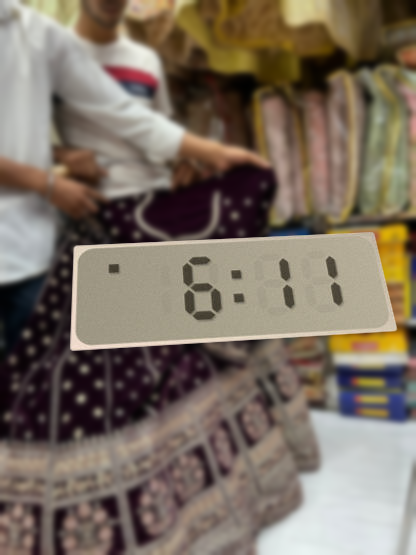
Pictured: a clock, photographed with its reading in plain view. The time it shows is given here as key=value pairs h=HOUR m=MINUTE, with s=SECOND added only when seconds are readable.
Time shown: h=6 m=11
